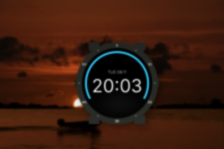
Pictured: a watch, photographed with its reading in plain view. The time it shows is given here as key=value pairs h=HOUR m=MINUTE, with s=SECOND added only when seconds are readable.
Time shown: h=20 m=3
